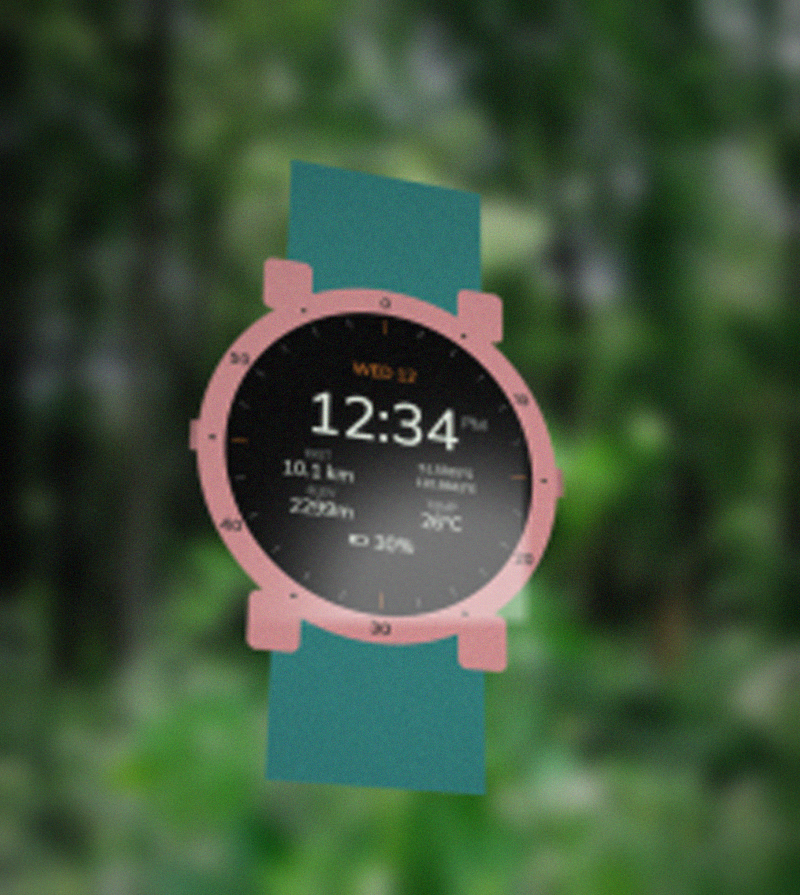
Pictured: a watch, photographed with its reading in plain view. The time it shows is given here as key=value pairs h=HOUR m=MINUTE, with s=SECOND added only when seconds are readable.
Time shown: h=12 m=34
